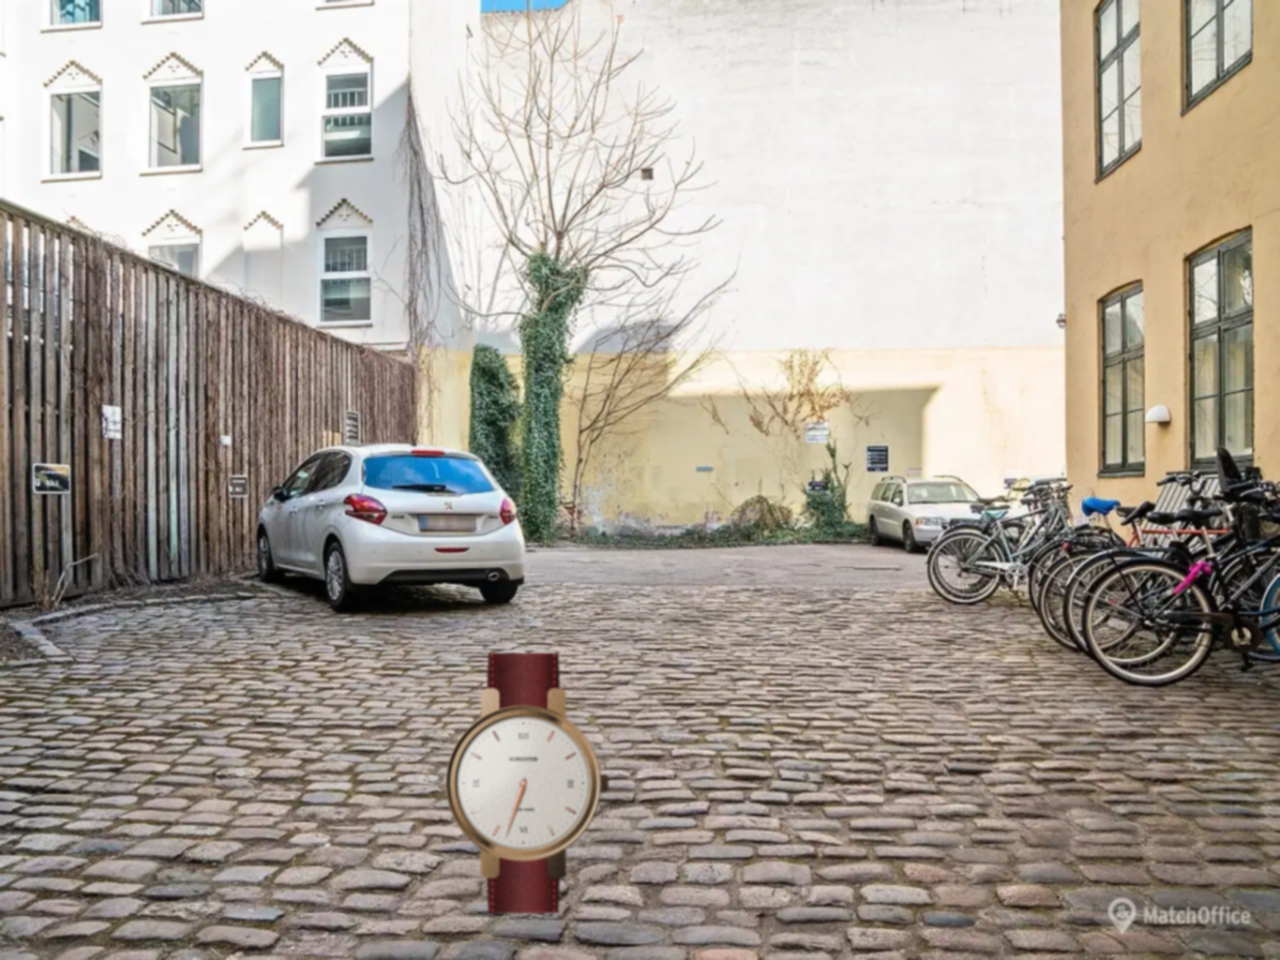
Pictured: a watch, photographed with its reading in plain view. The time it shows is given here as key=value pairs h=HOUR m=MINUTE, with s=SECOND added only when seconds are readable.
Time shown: h=6 m=33
